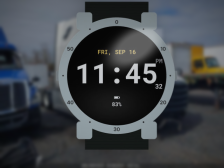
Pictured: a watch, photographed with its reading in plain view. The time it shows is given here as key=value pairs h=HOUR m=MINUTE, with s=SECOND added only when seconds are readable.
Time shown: h=11 m=45
